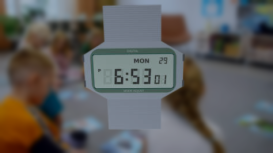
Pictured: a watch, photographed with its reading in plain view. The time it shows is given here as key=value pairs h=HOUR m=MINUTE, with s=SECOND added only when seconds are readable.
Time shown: h=6 m=53 s=1
